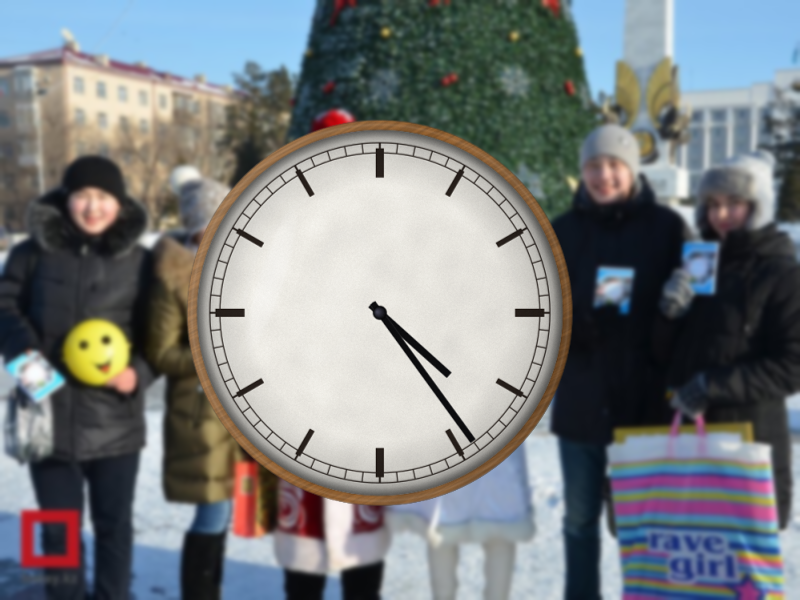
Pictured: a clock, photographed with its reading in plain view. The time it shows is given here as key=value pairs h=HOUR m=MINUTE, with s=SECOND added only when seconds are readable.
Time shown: h=4 m=24
